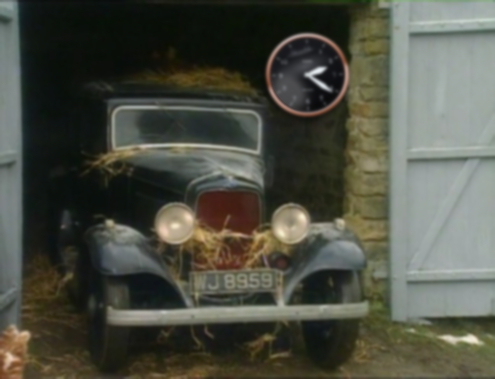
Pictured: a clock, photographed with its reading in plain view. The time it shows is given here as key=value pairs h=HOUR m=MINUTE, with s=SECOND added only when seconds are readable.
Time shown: h=2 m=21
